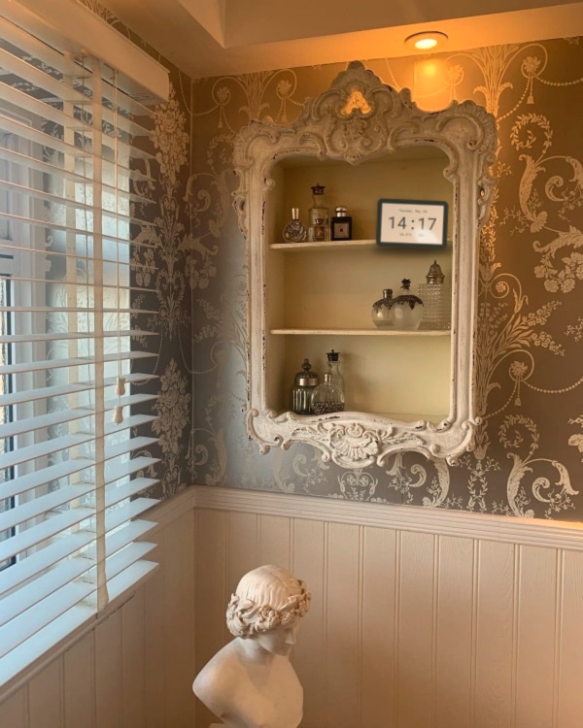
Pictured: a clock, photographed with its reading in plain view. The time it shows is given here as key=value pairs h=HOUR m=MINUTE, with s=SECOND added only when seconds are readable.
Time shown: h=14 m=17
